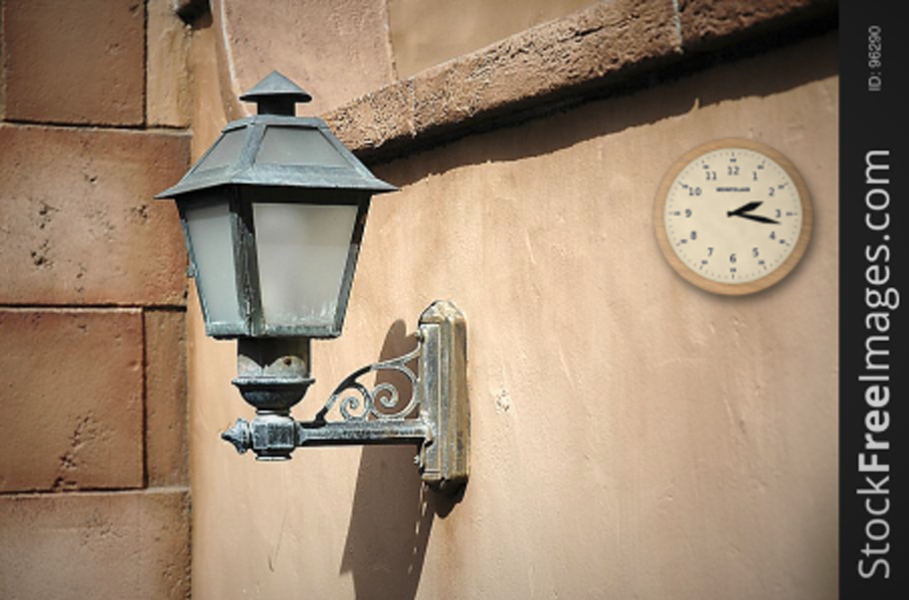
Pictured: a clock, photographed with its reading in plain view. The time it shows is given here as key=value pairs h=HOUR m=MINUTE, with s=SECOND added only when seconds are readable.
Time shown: h=2 m=17
